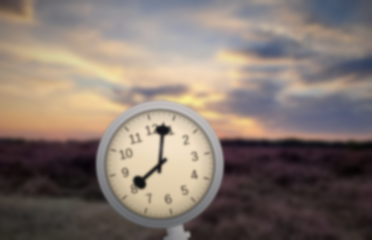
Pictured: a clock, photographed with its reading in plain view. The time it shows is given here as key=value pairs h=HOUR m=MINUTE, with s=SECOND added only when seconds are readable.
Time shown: h=8 m=3
